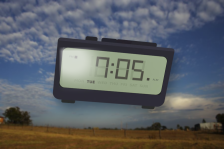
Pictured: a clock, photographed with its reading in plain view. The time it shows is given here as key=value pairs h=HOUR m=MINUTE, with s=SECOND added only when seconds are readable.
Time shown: h=7 m=5
